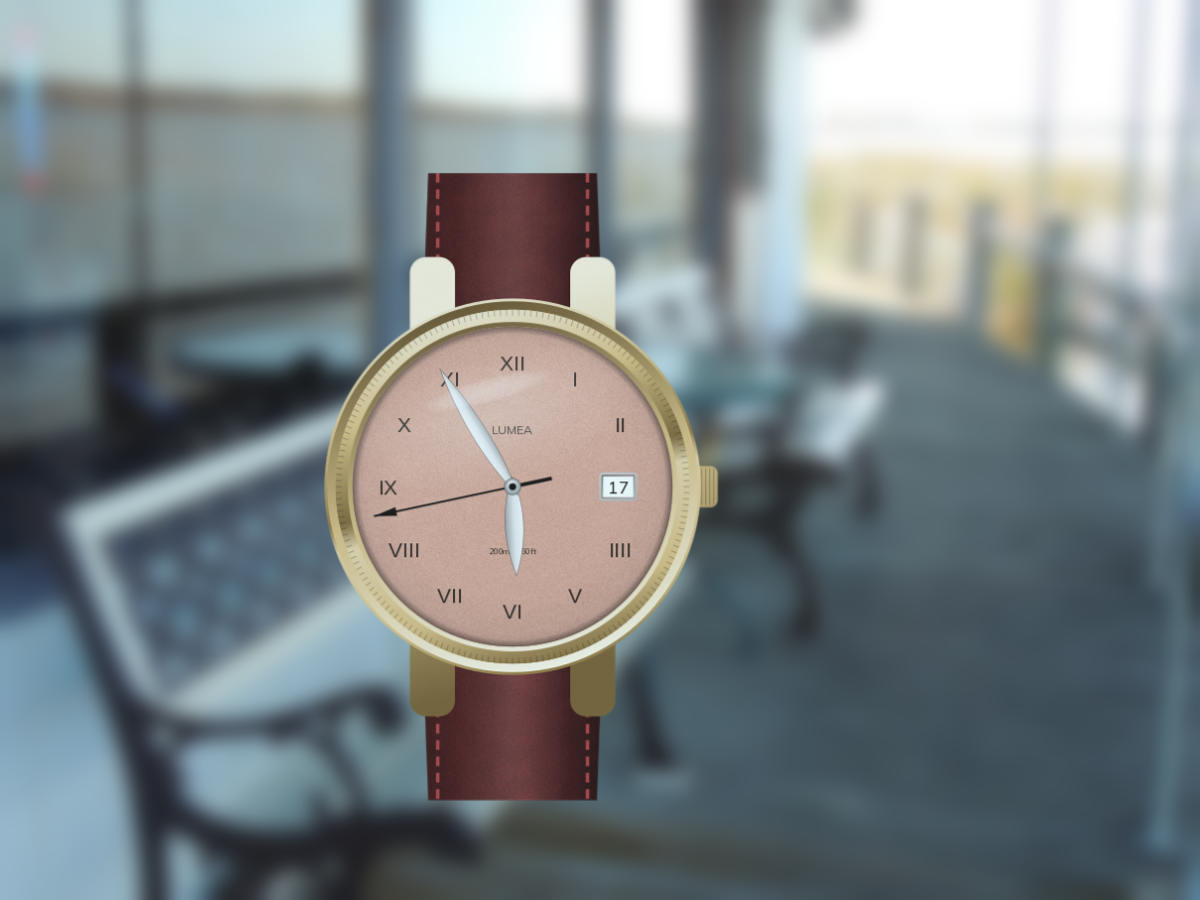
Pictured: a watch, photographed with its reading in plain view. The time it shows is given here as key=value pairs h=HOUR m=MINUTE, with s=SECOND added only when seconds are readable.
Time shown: h=5 m=54 s=43
